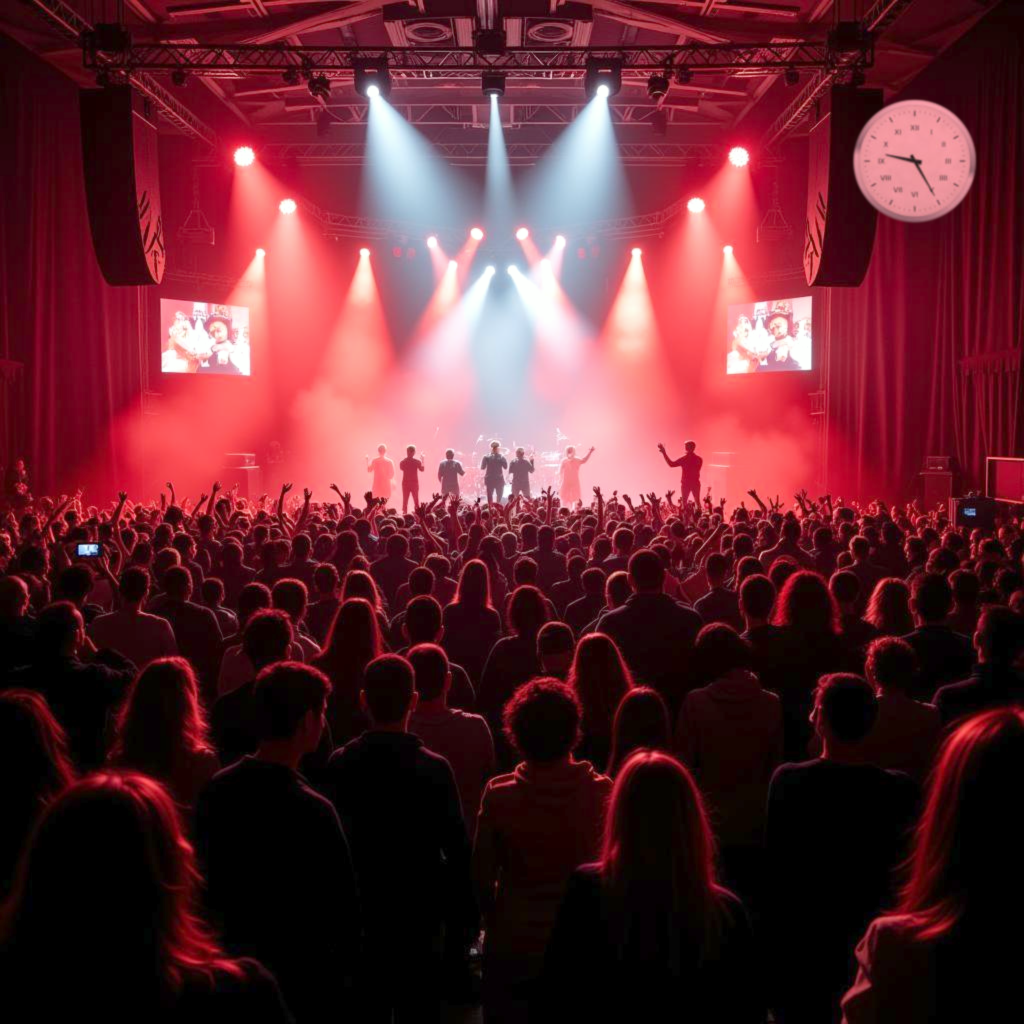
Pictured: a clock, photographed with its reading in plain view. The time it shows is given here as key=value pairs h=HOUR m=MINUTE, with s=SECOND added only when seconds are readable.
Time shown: h=9 m=25
